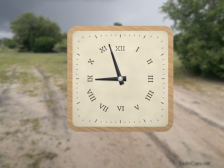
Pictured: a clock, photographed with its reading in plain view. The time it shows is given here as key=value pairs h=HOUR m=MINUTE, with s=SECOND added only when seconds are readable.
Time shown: h=8 m=57
